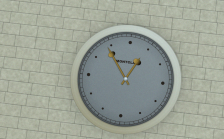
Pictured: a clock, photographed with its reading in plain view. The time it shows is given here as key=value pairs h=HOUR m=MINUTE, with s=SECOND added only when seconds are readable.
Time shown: h=12 m=54
